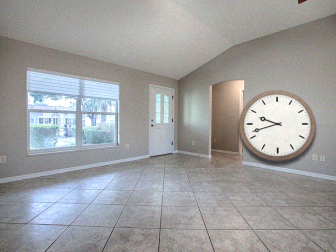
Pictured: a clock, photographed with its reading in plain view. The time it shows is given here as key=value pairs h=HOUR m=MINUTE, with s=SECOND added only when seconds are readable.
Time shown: h=9 m=42
